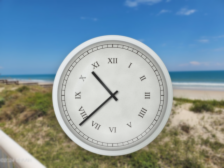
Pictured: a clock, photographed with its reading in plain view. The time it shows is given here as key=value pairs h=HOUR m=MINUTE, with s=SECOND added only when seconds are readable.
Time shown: h=10 m=38
